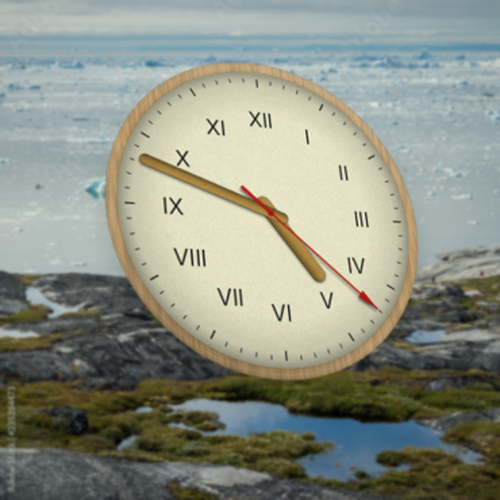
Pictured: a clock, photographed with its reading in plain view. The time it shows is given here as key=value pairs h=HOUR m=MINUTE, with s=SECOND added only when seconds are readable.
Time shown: h=4 m=48 s=22
